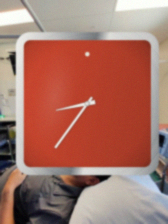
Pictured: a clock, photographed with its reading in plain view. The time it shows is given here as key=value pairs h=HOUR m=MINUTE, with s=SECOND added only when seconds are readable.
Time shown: h=8 m=36
